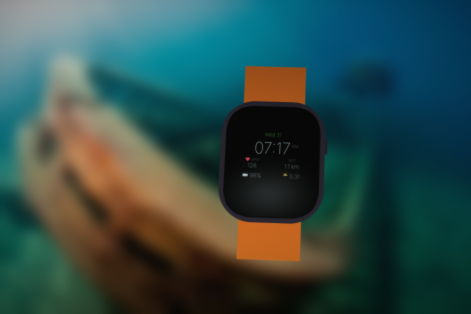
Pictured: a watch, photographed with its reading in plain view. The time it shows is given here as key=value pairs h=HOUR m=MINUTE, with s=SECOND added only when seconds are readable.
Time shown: h=7 m=17
